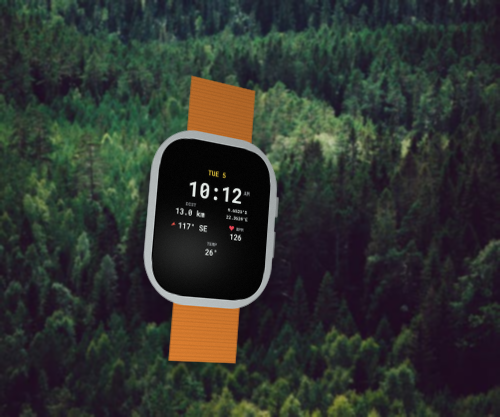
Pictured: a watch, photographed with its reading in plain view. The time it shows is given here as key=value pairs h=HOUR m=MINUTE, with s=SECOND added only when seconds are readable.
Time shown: h=10 m=12
